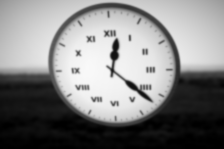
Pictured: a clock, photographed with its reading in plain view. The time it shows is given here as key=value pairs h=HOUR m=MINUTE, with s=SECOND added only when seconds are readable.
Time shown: h=12 m=22
